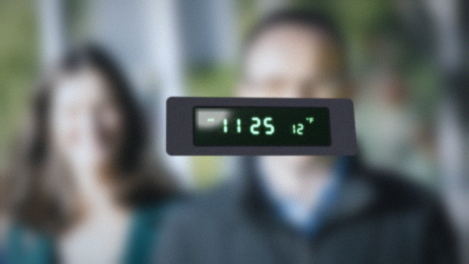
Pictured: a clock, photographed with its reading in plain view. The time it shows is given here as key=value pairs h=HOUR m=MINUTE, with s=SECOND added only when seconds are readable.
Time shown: h=11 m=25
